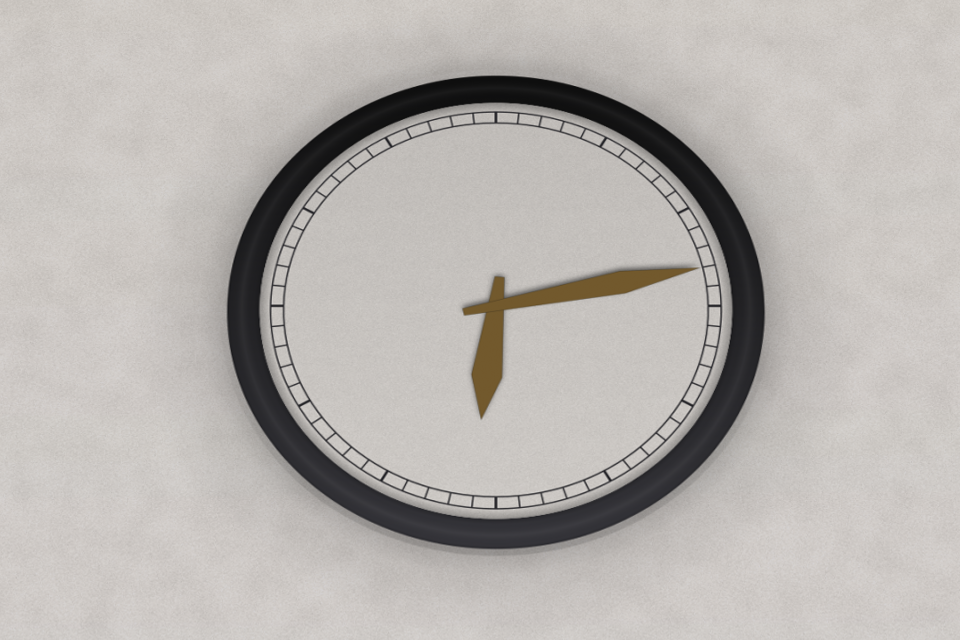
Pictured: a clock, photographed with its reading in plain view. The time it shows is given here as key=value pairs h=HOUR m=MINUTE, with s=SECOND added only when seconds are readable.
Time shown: h=6 m=13
